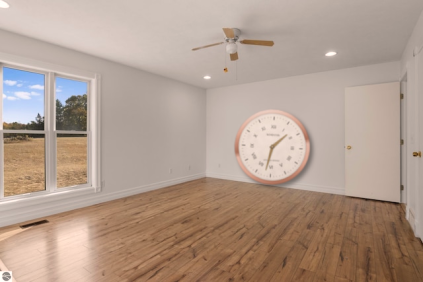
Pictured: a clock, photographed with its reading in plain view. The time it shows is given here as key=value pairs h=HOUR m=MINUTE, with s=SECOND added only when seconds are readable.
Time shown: h=1 m=32
